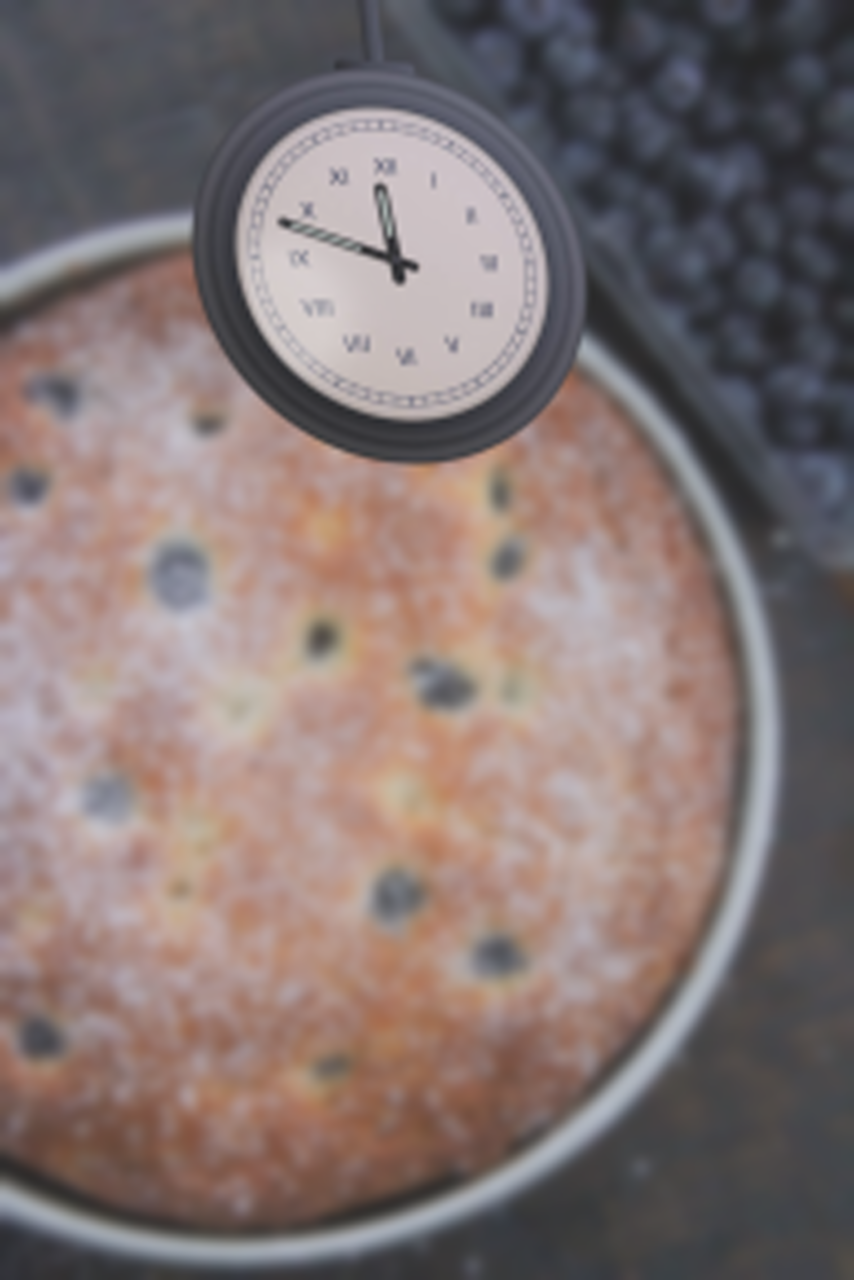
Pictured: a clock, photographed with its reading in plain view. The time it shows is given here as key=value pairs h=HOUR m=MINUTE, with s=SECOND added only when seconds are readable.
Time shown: h=11 m=48
